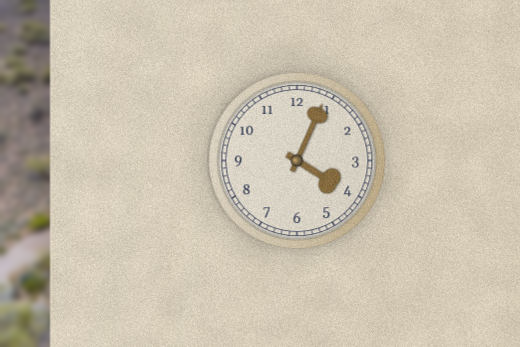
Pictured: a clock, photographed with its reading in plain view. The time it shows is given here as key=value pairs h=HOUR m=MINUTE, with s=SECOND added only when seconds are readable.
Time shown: h=4 m=4
